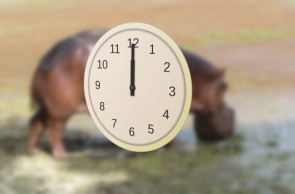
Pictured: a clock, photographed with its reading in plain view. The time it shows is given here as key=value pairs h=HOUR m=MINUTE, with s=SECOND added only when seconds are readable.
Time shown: h=12 m=0
